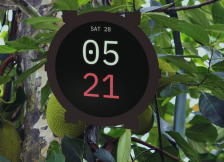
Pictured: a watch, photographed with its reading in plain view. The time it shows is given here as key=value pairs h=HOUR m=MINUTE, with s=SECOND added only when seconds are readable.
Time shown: h=5 m=21
